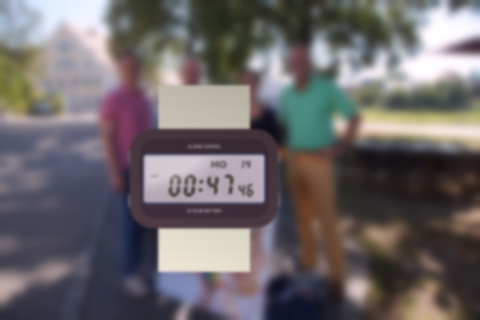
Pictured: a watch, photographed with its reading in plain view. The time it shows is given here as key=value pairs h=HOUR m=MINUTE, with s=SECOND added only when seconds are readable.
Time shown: h=0 m=47 s=46
